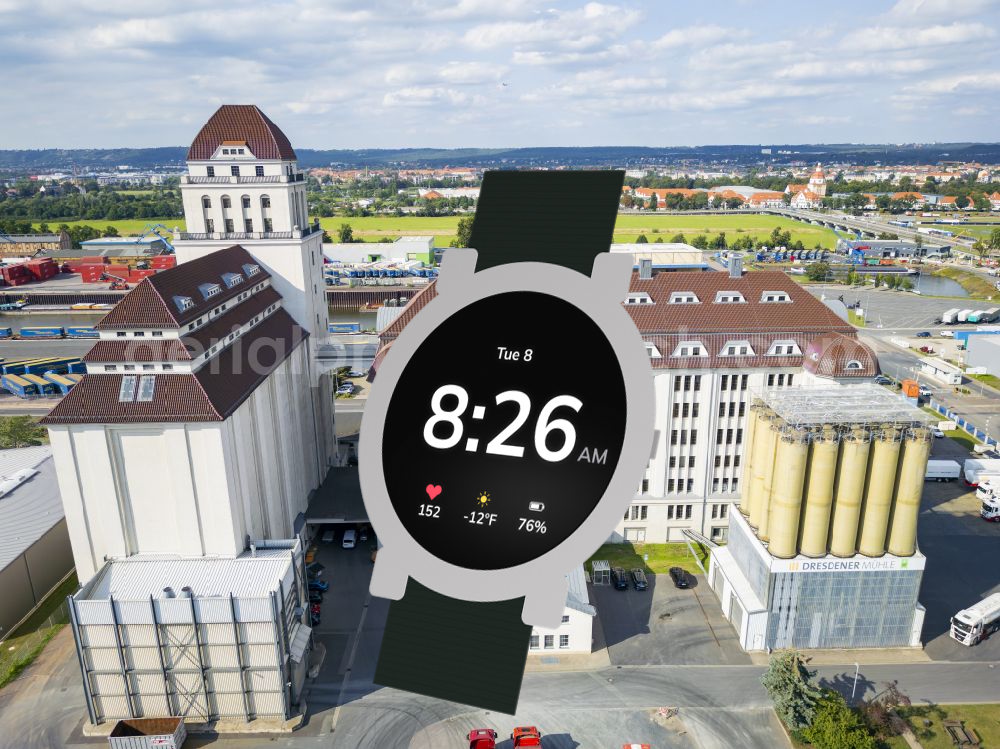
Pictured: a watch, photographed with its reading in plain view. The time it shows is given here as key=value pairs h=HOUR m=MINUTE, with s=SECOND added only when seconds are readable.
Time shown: h=8 m=26
